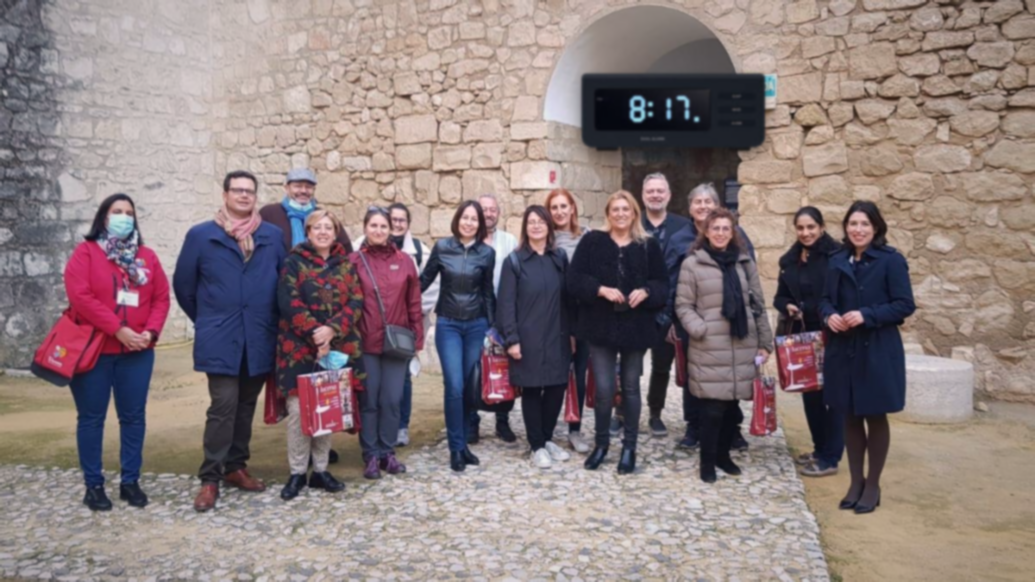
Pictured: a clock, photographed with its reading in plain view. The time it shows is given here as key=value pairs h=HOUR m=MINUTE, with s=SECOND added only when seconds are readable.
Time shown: h=8 m=17
